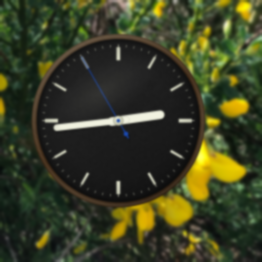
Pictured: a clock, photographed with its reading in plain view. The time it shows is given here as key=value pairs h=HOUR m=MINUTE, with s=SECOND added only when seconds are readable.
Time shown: h=2 m=43 s=55
